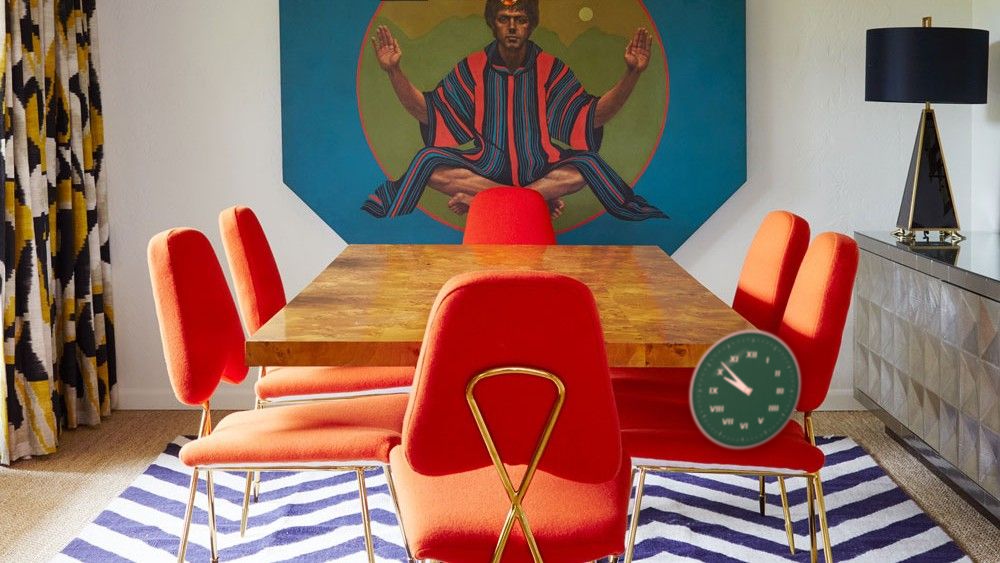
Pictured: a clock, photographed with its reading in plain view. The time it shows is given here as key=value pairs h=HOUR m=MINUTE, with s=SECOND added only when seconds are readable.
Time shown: h=9 m=52
